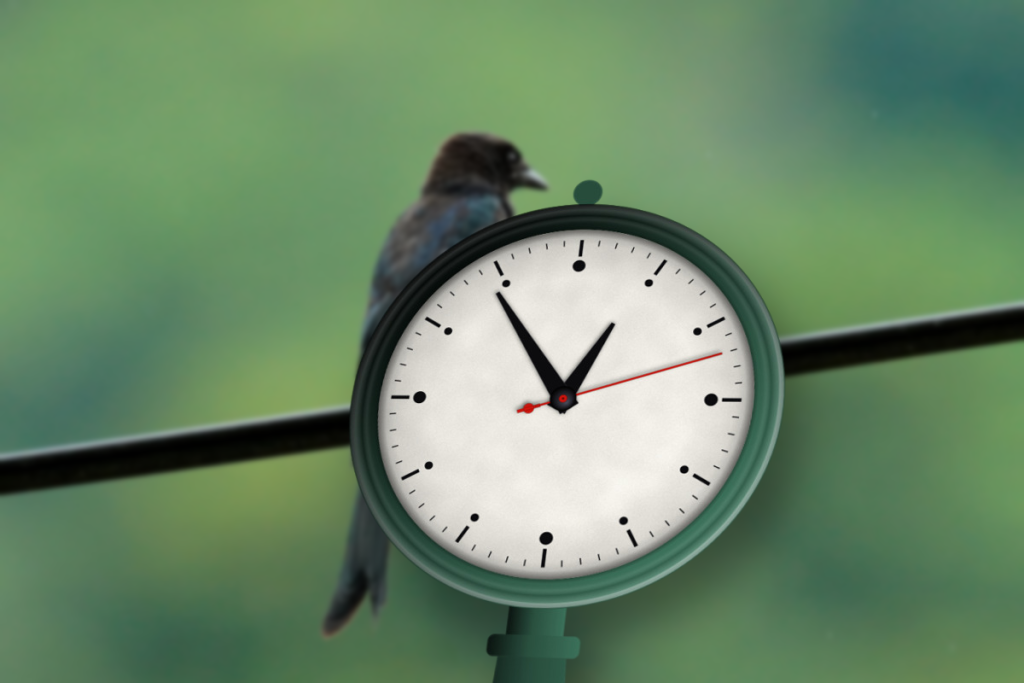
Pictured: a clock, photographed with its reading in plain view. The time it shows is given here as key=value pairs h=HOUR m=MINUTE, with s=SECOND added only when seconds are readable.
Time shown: h=12 m=54 s=12
